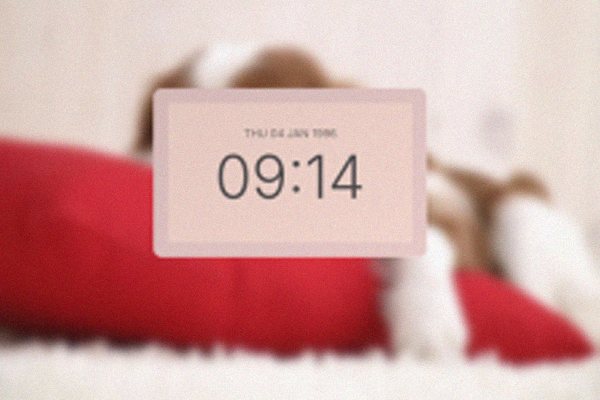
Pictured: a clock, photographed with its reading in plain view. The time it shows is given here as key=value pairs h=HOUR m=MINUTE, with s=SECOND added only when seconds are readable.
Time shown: h=9 m=14
